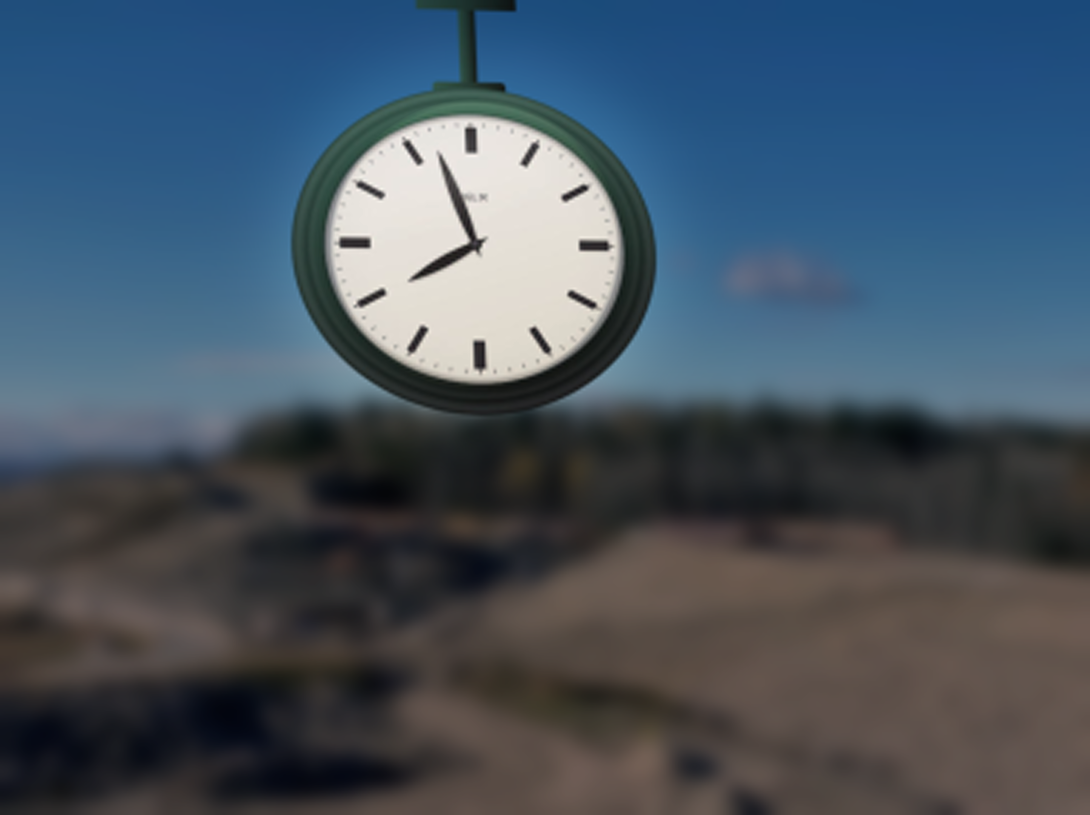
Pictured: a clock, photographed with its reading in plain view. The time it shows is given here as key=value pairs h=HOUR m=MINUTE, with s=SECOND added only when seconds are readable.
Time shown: h=7 m=57
